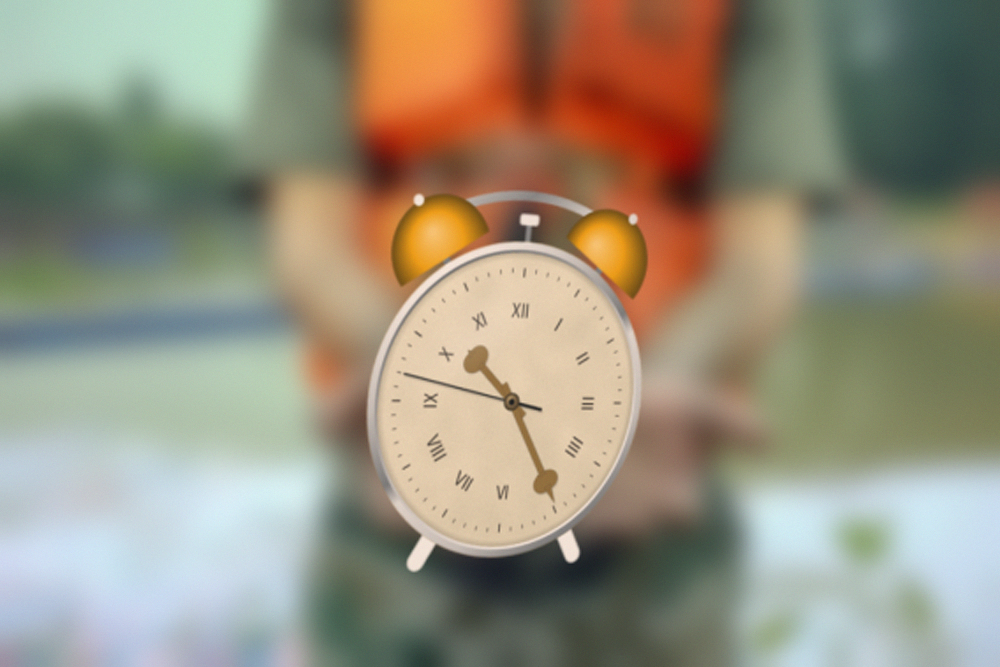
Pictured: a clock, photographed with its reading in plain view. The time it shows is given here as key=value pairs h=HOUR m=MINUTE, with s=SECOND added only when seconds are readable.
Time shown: h=10 m=24 s=47
